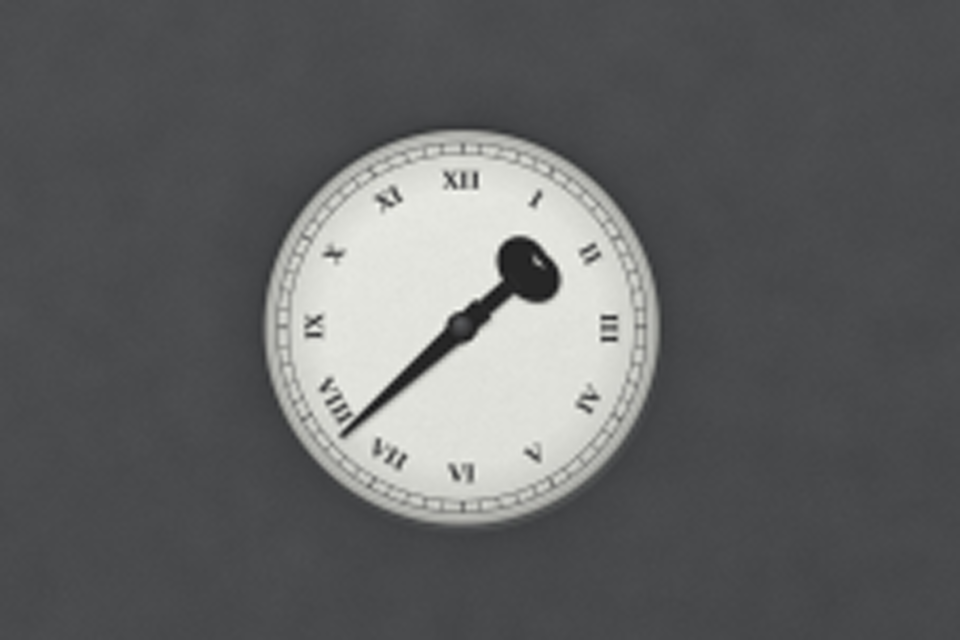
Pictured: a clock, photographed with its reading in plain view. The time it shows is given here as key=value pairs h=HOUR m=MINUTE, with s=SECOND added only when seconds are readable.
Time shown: h=1 m=38
